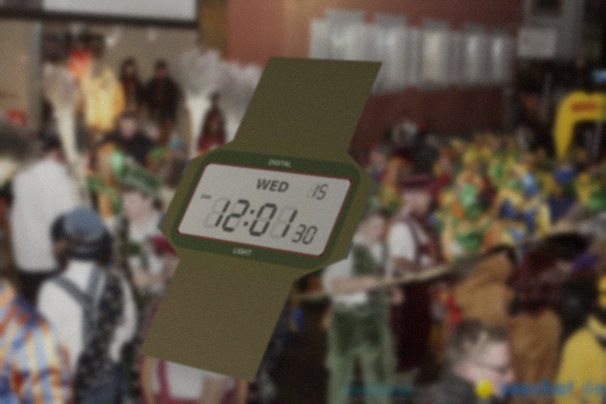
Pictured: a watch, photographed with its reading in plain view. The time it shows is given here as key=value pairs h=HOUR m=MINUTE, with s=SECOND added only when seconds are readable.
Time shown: h=12 m=1 s=30
